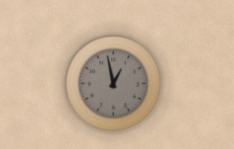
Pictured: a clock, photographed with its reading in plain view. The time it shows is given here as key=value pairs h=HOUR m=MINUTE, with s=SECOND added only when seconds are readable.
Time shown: h=12 m=58
